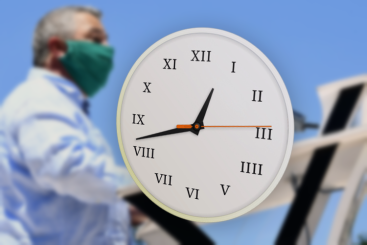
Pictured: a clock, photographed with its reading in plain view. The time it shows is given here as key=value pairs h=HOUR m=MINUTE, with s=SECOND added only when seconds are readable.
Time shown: h=12 m=42 s=14
